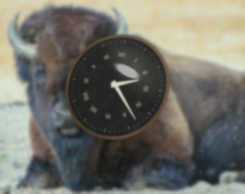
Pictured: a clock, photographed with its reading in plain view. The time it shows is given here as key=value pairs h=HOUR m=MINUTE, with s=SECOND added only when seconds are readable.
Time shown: h=2 m=23
